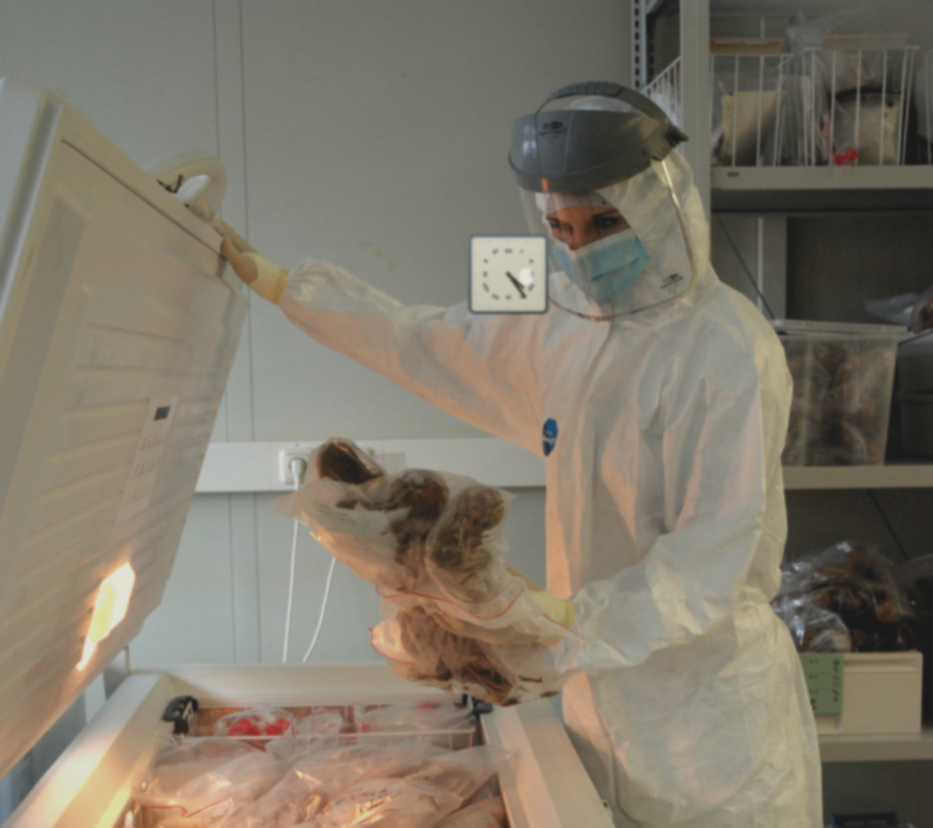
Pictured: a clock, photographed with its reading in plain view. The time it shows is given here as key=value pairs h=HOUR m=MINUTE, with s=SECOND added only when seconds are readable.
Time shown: h=4 m=24
